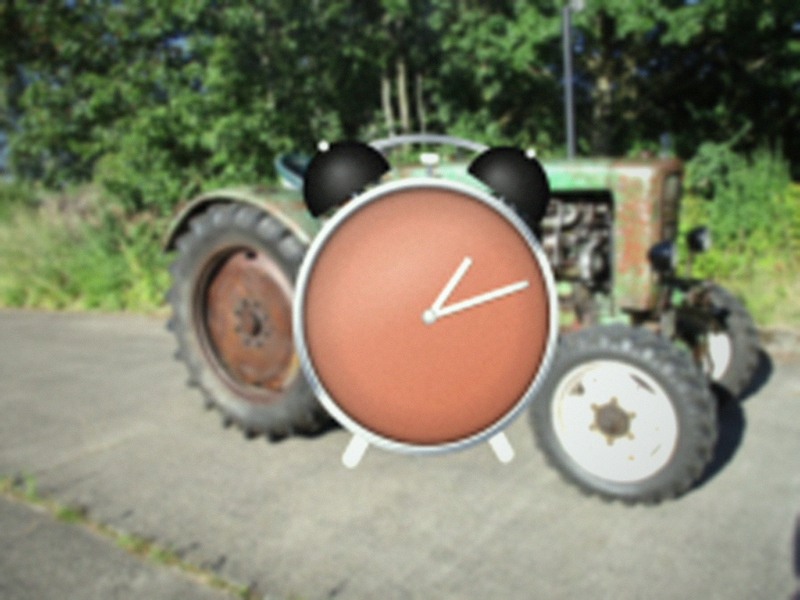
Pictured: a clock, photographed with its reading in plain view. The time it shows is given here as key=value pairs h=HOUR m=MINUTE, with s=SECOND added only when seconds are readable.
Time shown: h=1 m=12
